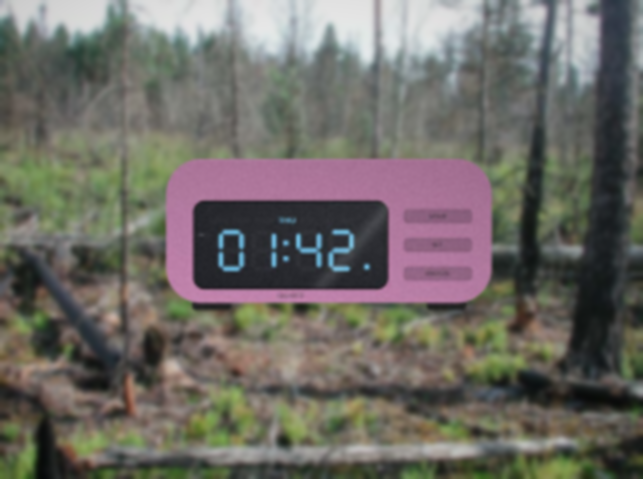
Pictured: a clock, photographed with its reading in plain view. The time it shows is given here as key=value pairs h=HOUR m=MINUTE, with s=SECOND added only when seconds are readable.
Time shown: h=1 m=42
